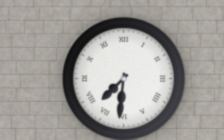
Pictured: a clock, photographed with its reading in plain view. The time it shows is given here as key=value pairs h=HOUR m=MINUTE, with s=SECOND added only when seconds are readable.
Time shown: h=7 m=31
